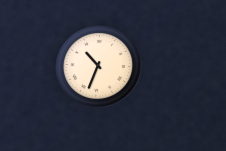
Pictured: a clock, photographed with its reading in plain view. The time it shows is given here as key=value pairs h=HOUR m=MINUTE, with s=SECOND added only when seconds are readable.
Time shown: h=10 m=33
